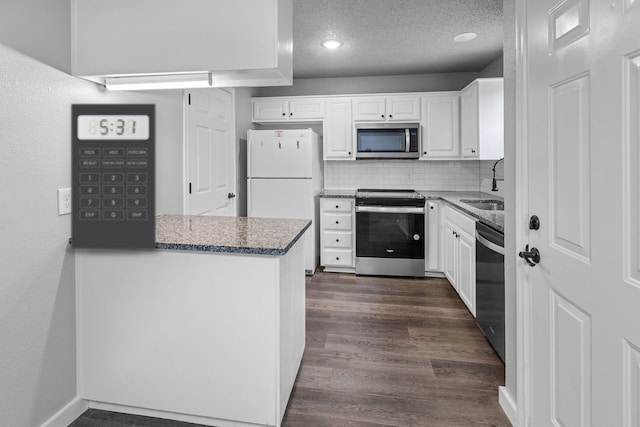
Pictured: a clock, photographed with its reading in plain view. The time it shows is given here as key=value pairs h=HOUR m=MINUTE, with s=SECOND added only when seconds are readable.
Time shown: h=5 m=31
